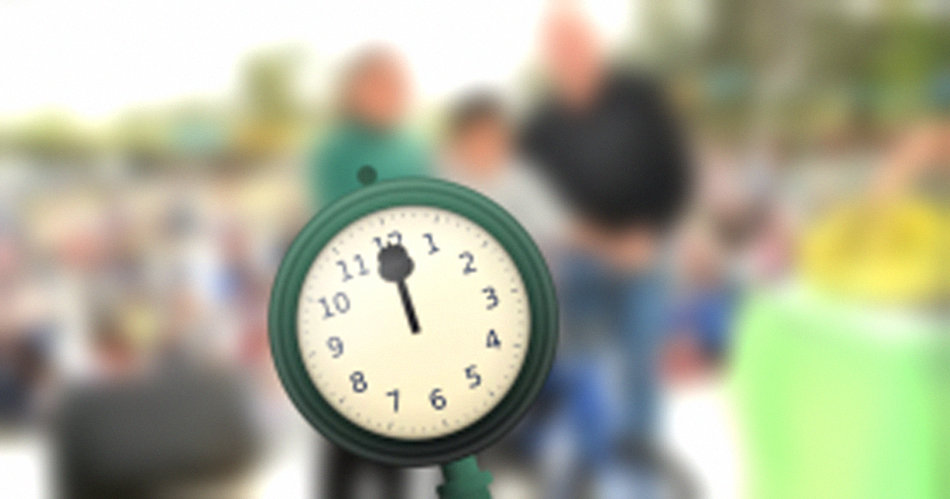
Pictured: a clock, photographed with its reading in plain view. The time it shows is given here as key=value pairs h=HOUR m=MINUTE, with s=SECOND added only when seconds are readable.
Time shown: h=12 m=0
